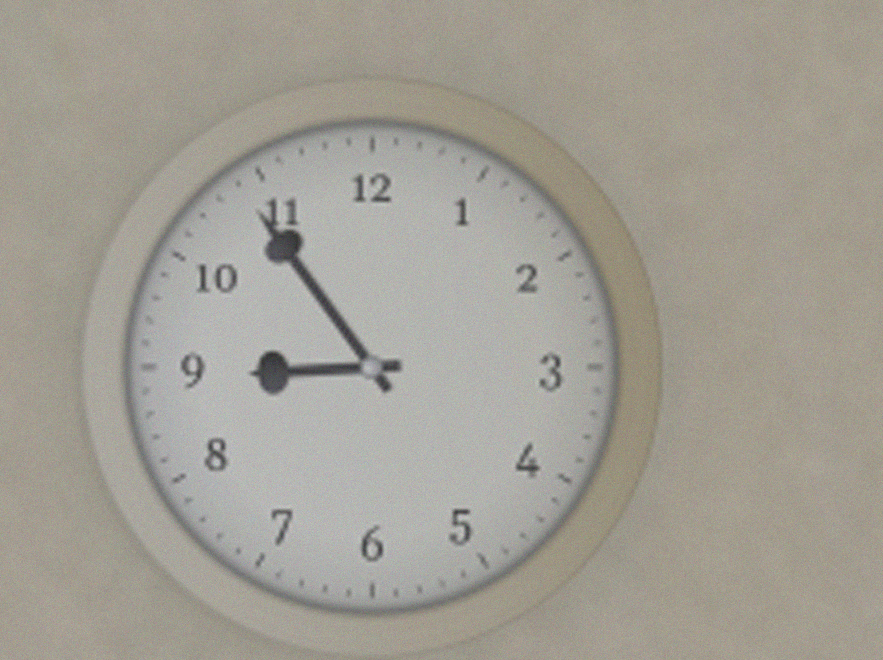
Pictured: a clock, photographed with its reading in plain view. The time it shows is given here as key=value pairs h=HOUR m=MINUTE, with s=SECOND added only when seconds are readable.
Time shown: h=8 m=54
